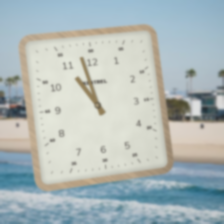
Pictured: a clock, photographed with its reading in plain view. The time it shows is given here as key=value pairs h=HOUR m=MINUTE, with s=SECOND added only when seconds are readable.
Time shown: h=10 m=58
